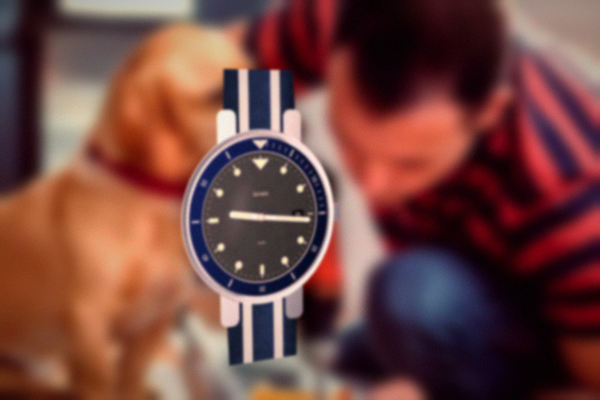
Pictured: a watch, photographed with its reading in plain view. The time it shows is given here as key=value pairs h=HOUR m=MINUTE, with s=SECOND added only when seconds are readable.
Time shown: h=9 m=16
